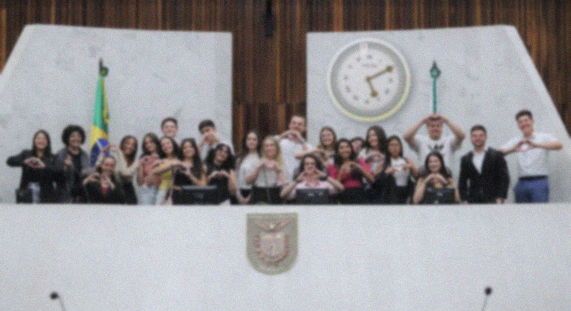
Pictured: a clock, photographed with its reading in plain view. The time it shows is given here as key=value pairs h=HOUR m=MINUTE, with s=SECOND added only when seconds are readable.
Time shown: h=5 m=10
